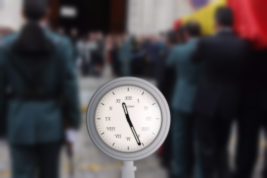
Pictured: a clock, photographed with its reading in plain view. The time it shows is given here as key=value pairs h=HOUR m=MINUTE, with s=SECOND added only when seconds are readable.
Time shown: h=11 m=26
